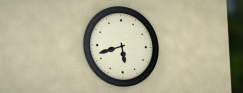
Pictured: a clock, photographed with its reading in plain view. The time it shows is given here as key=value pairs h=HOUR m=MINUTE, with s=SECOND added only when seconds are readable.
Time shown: h=5 m=42
